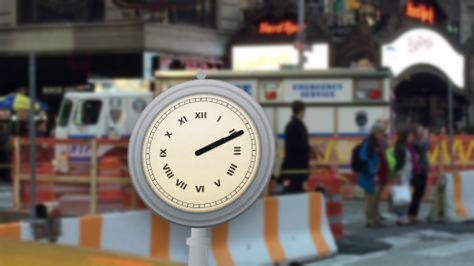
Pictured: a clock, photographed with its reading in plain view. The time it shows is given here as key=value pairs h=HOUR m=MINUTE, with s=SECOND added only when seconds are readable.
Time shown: h=2 m=11
